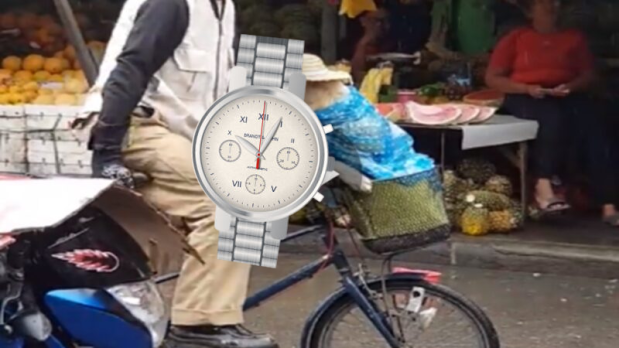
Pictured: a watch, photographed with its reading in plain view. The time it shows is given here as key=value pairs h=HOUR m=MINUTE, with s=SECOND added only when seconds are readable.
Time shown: h=10 m=4
